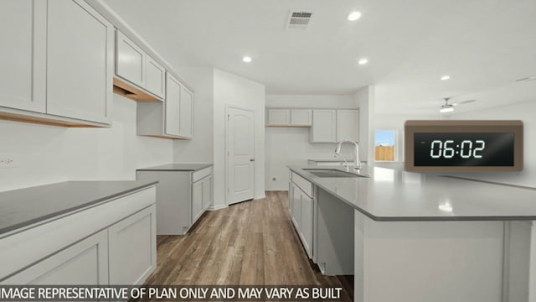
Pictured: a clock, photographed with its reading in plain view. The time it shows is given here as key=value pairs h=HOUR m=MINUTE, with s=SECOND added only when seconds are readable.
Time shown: h=6 m=2
